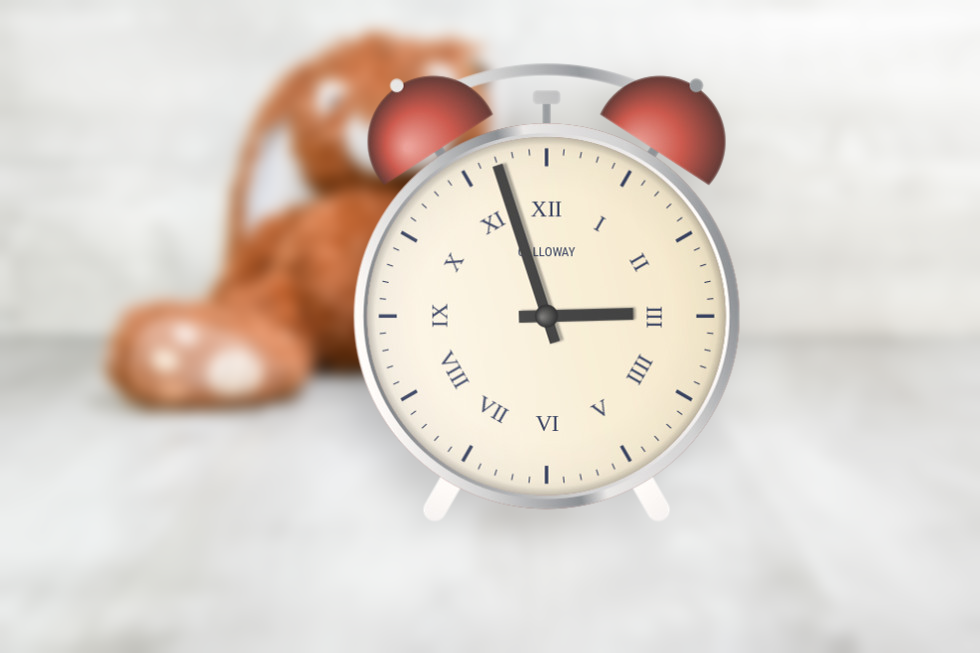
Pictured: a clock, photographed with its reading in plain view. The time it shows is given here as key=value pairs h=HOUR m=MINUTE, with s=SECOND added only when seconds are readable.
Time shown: h=2 m=57
